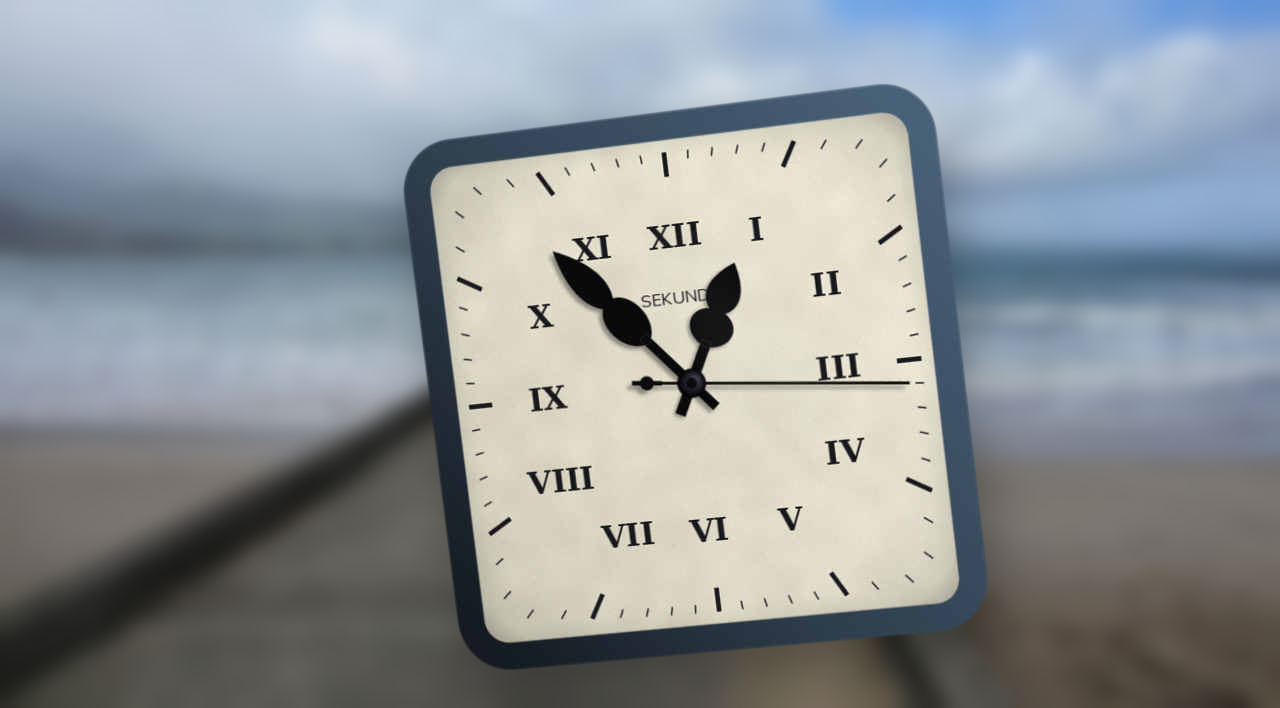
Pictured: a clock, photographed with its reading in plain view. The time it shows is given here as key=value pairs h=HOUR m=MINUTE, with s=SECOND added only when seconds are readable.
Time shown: h=12 m=53 s=16
